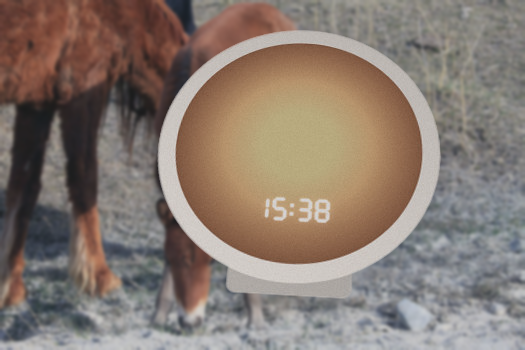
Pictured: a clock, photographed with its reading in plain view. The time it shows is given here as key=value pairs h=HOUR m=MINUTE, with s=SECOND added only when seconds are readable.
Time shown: h=15 m=38
